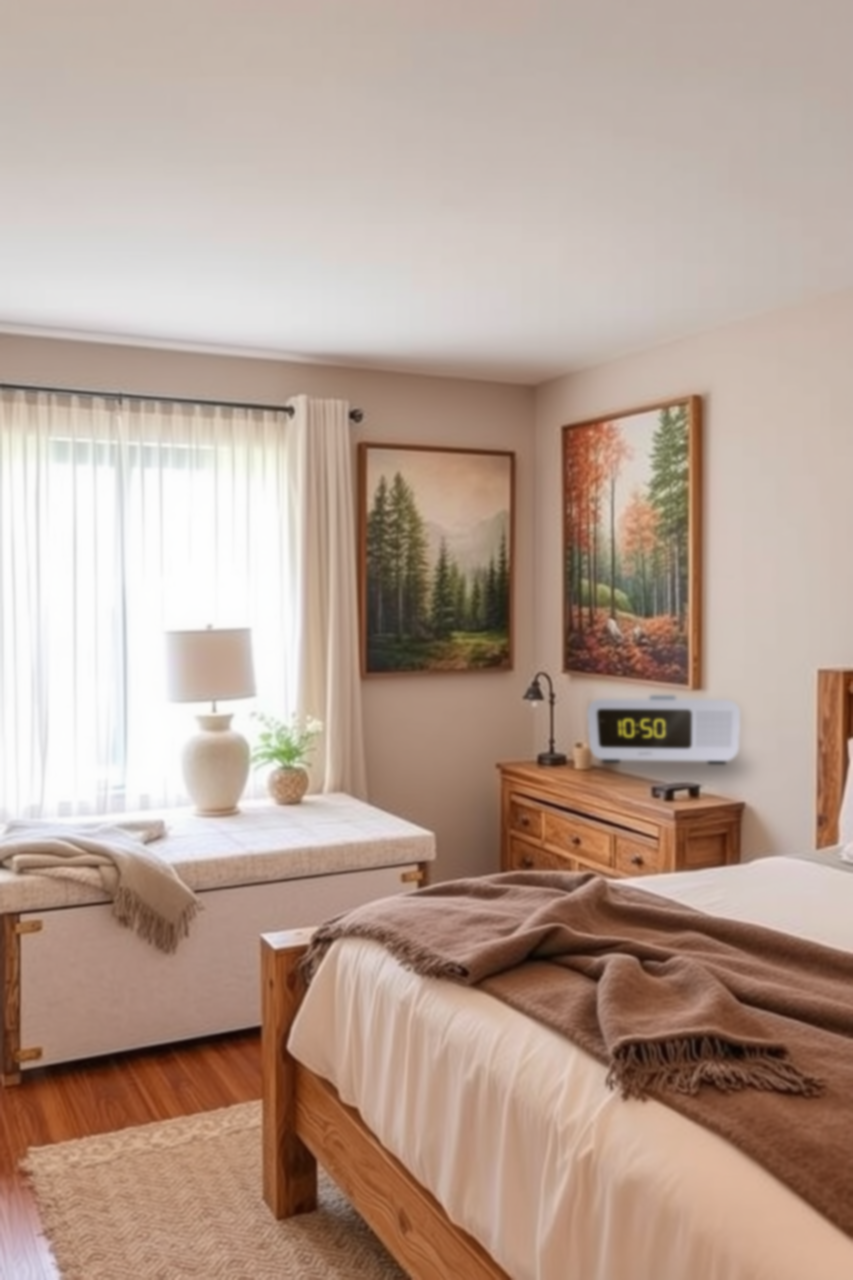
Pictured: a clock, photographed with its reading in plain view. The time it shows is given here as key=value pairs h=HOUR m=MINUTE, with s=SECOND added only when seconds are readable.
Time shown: h=10 m=50
